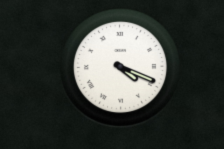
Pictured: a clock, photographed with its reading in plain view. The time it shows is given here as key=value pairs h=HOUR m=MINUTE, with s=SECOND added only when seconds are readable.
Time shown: h=4 m=19
